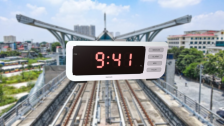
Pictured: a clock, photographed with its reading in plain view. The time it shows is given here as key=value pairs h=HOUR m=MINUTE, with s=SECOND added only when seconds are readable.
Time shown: h=9 m=41
